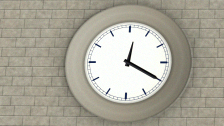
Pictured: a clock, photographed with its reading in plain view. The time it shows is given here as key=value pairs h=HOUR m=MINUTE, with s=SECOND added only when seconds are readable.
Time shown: h=12 m=20
